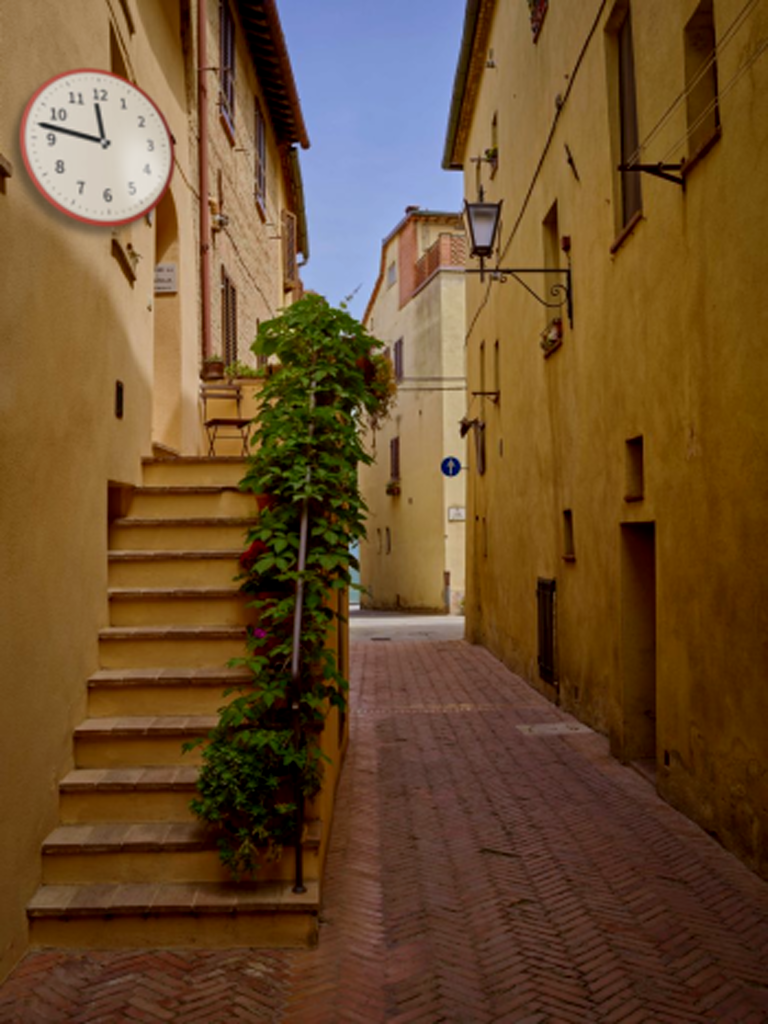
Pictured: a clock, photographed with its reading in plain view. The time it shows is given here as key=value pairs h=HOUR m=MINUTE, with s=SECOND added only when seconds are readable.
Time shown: h=11 m=47
